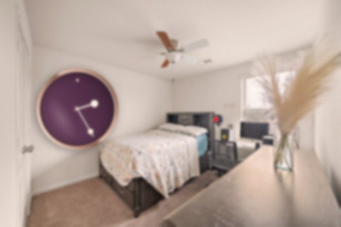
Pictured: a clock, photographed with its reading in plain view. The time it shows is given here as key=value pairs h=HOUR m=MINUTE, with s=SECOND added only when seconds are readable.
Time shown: h=2 m=25
